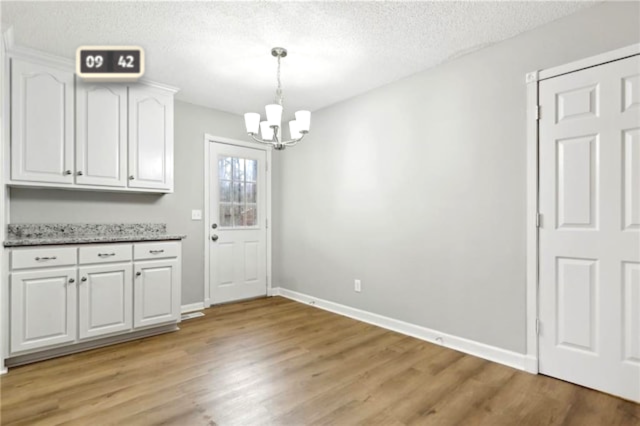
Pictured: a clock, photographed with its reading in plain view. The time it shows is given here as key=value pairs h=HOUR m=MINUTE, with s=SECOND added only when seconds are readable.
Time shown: h=9 m=42
